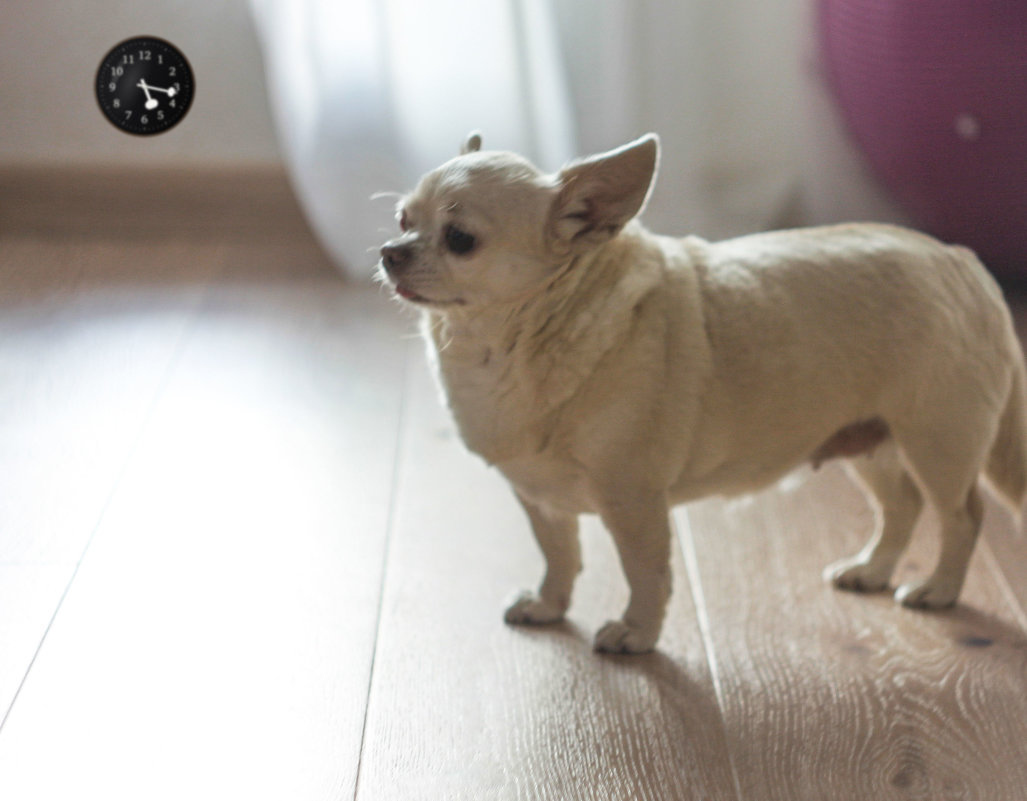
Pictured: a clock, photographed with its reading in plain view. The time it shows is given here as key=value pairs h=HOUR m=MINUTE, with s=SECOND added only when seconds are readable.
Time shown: h=5 m=17
